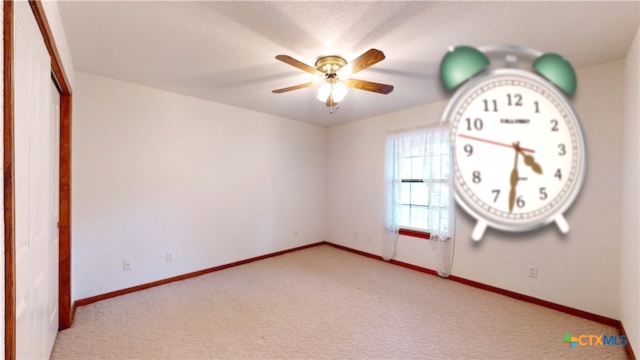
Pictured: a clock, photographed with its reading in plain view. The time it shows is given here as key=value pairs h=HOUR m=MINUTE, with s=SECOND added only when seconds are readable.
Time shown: h=4 m=31 s=47
